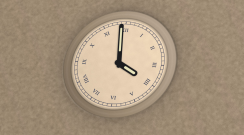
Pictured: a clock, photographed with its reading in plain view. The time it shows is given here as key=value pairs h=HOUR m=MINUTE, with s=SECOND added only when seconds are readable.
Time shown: h=3 m=59
